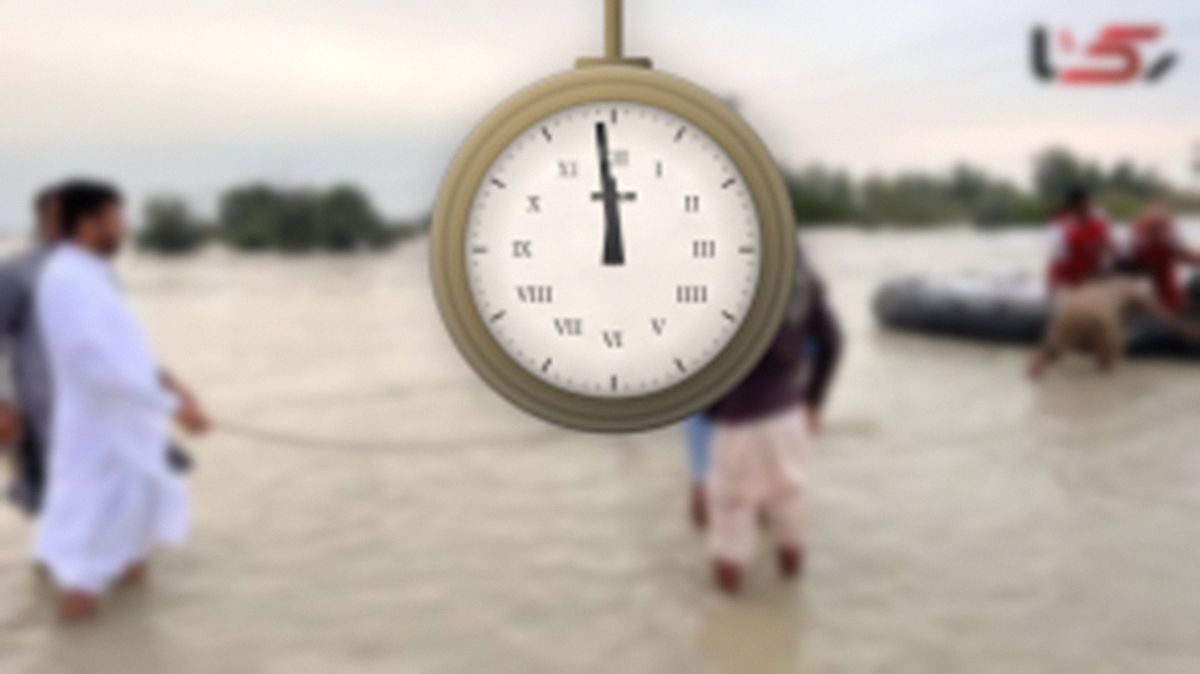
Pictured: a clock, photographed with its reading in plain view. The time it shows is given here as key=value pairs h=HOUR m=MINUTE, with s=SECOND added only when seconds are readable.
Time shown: h=11 m=59
